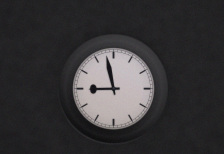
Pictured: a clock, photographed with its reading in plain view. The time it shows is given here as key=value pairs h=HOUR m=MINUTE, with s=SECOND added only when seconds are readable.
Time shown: h=8 m=58
